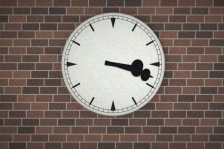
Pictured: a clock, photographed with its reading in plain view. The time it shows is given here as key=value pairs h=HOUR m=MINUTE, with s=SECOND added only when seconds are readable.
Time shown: h=3 m=18
